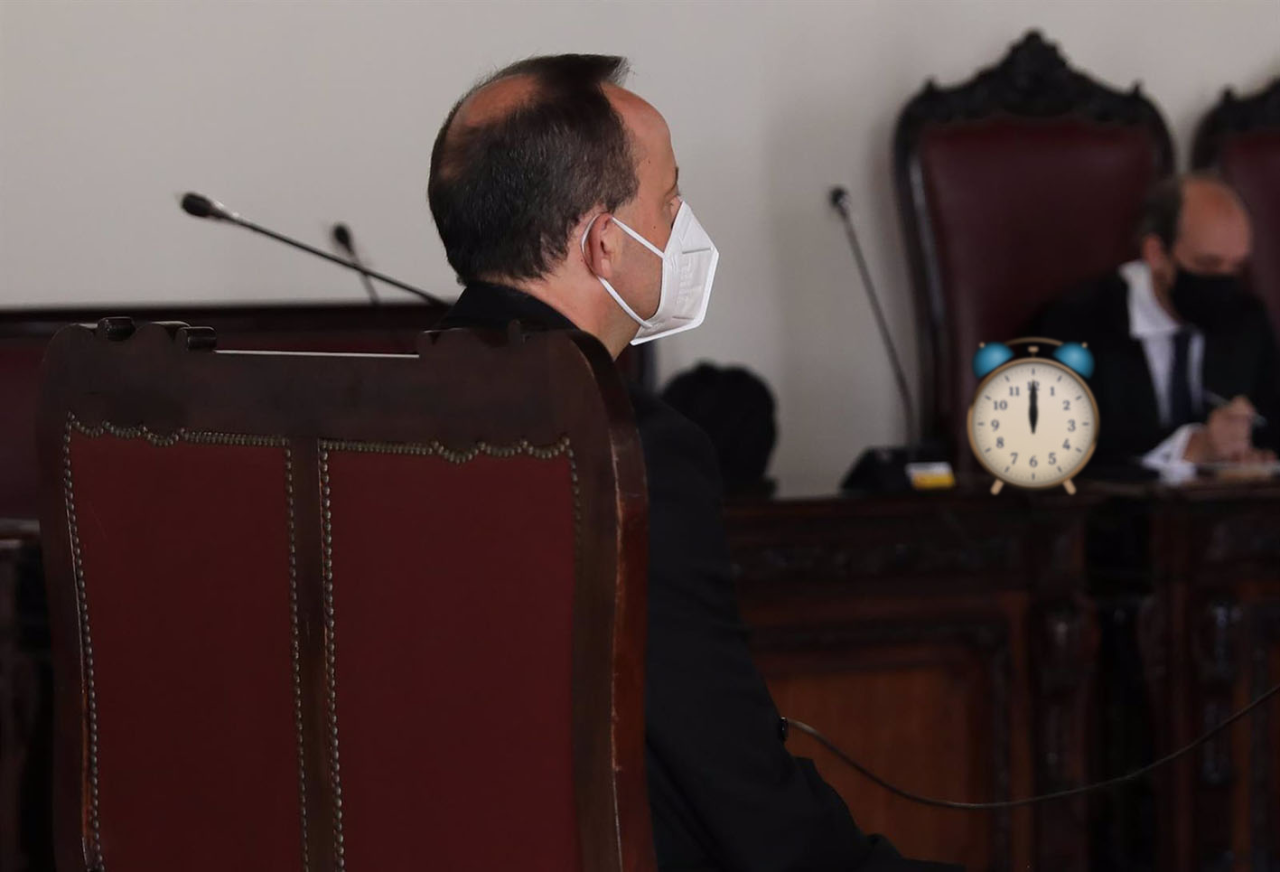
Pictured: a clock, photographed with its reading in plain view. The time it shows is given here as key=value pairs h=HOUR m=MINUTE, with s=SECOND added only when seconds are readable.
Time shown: h=12 m=0
